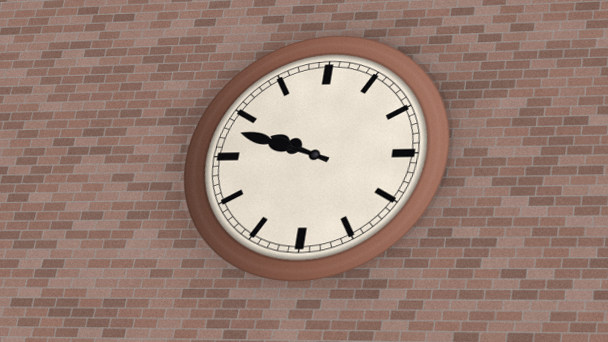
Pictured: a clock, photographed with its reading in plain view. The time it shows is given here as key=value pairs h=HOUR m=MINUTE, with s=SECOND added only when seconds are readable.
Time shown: h=9 m=48
